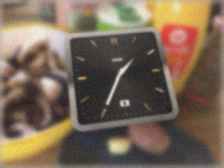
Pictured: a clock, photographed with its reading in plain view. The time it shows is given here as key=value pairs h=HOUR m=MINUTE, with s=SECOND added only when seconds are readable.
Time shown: h=1 m=35
